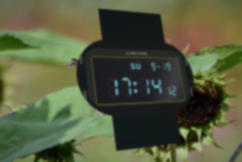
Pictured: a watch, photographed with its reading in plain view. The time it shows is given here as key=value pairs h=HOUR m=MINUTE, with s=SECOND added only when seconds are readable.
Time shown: h=17 m=14
